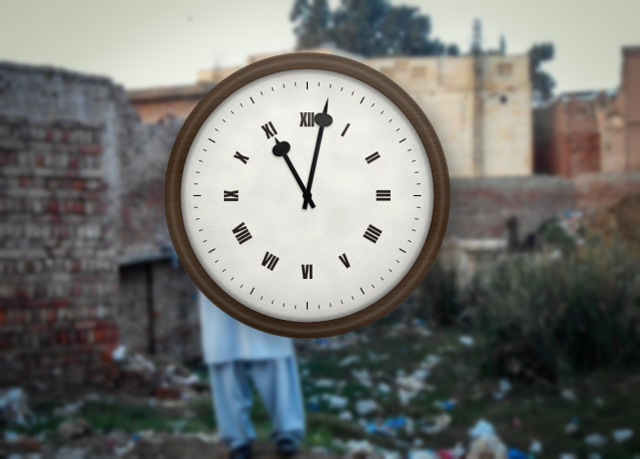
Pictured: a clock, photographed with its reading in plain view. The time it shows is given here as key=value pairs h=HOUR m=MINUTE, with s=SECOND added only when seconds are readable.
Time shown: h=11 m=2
